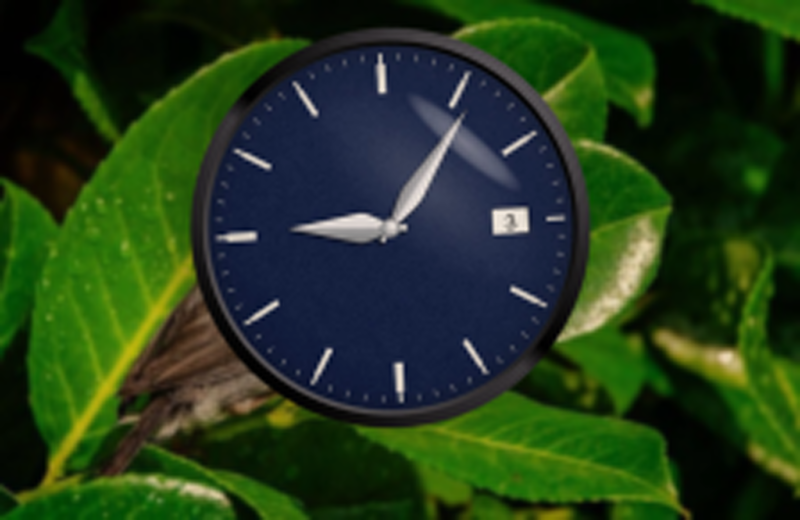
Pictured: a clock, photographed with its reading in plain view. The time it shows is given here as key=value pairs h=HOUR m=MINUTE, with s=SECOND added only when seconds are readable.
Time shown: h=9 m=6
